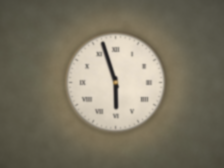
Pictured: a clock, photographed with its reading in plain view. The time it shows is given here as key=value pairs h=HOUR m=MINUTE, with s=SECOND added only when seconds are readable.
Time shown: h=5 m=57
